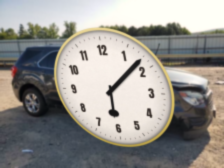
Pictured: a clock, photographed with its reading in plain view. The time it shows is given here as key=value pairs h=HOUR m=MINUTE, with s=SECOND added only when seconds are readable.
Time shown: h=6 m=8
